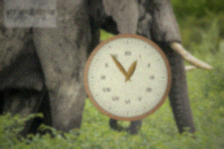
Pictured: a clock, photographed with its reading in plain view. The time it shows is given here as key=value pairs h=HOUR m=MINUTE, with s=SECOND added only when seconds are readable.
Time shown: h=12 m=54
